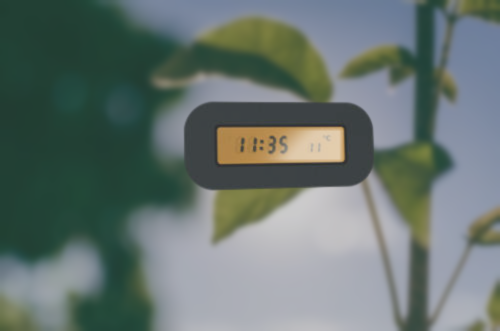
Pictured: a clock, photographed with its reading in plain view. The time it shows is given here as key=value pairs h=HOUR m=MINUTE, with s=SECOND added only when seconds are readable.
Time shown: h=11 m=35
